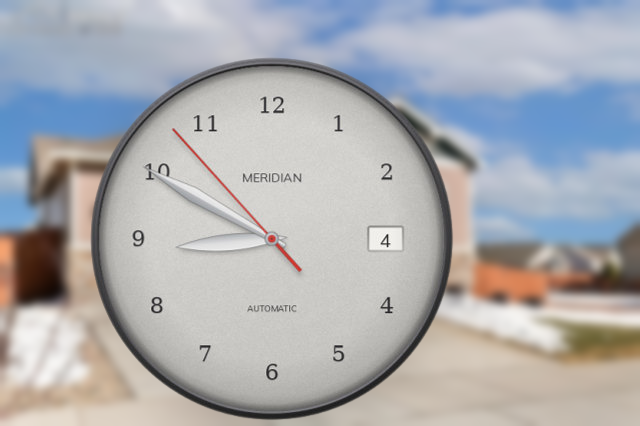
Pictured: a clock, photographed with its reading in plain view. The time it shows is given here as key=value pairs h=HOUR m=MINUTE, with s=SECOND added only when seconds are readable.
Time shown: h=8 m=49 s=53
